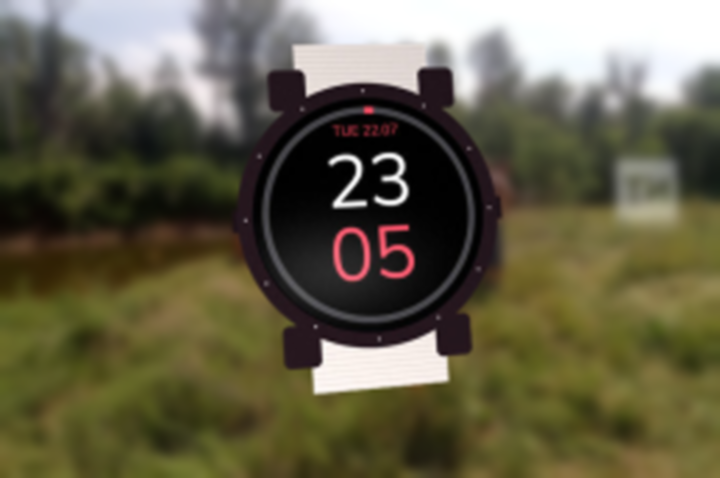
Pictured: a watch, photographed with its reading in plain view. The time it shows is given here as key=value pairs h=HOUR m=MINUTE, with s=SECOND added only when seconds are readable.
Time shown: h=23 m=5
